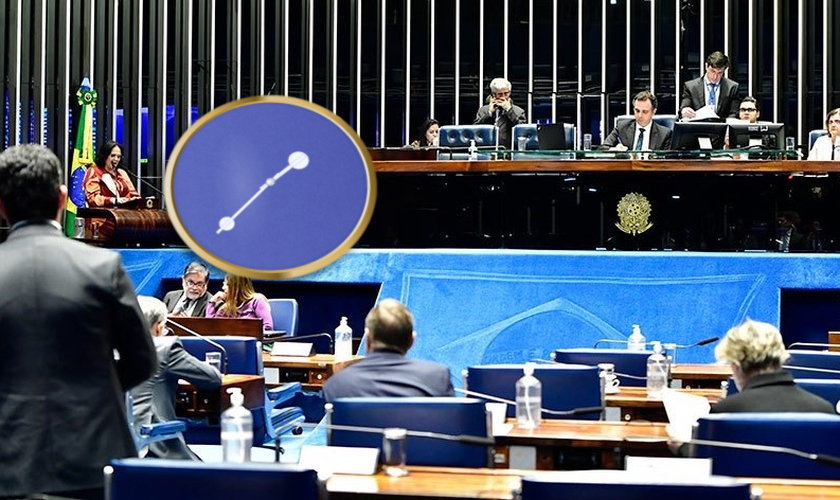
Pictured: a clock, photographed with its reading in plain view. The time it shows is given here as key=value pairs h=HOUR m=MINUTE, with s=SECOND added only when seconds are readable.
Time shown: h=1 m=37
